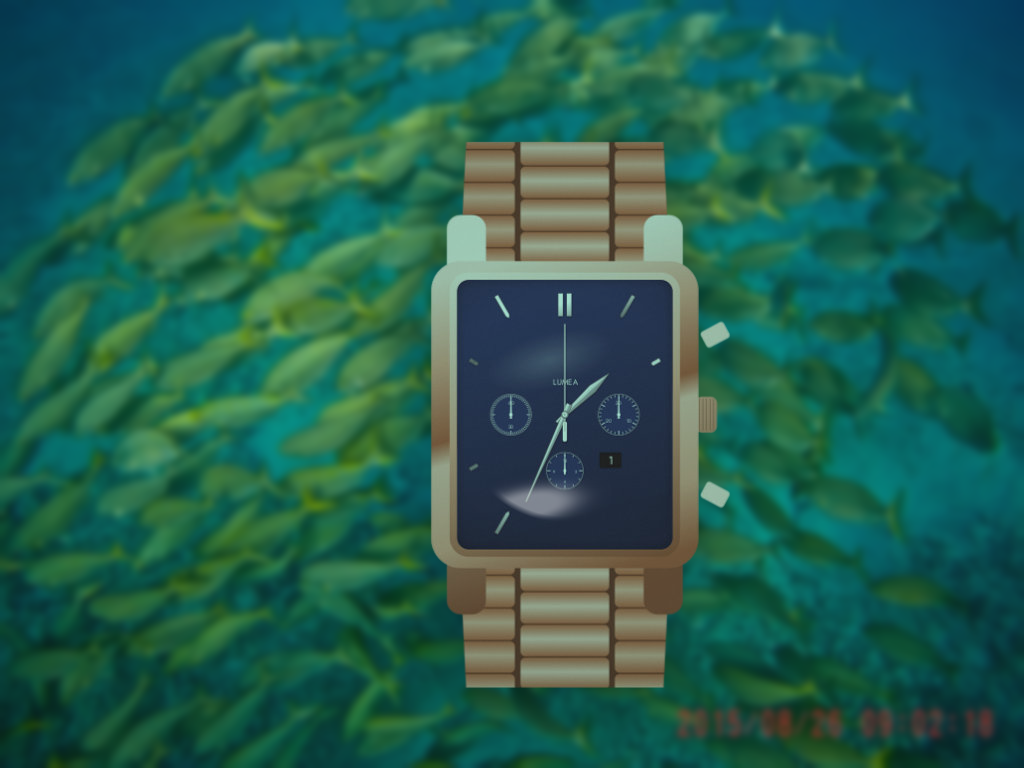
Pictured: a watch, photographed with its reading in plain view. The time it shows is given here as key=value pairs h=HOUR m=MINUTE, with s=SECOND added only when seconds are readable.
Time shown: h=1 m=34
